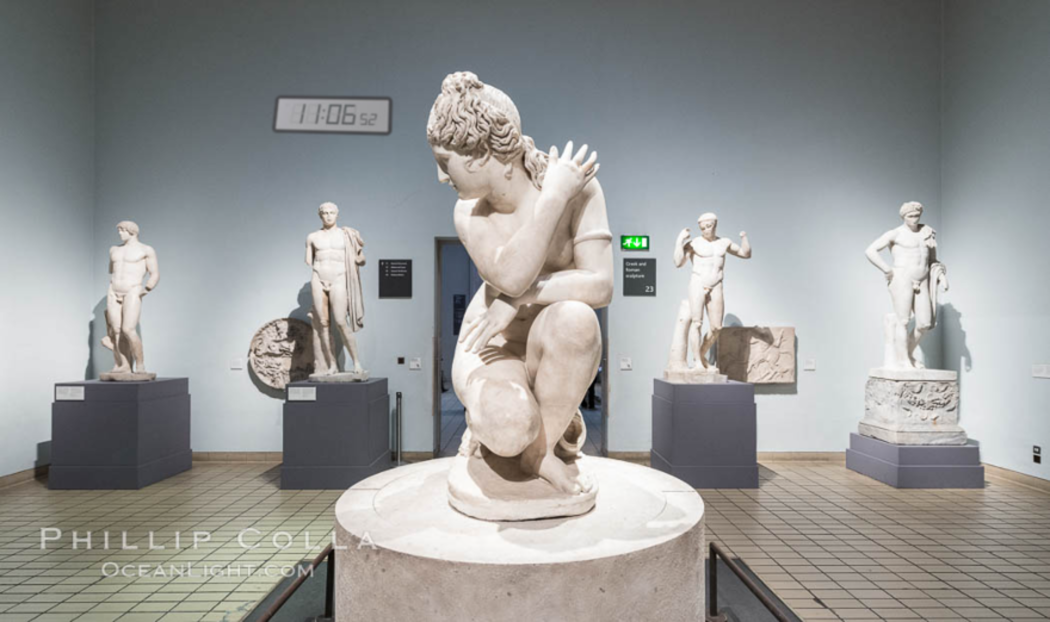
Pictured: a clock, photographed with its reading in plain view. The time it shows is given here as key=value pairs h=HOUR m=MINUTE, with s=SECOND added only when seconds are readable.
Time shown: h=11 m=6 s=52
